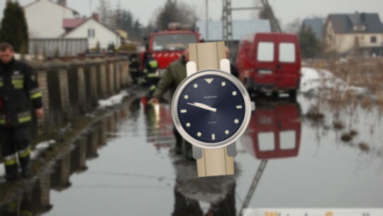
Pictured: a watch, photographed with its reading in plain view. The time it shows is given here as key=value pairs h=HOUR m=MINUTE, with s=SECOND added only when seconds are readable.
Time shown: h=9 m=48
